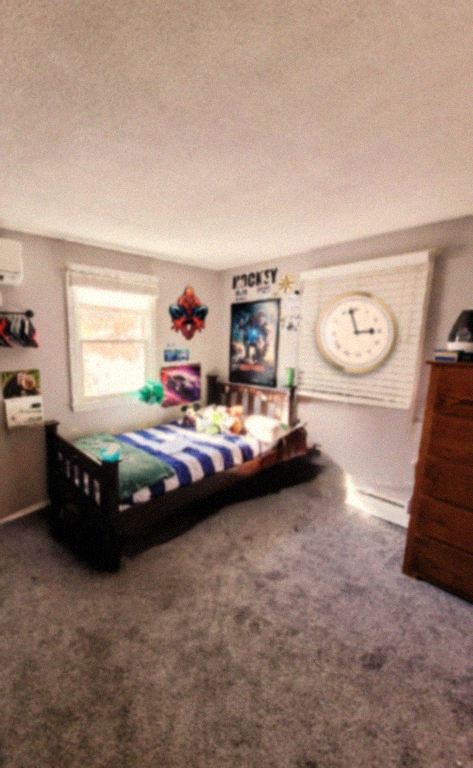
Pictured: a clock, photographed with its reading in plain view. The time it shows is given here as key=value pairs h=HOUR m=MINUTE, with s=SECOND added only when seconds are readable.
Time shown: h=2 m=58
